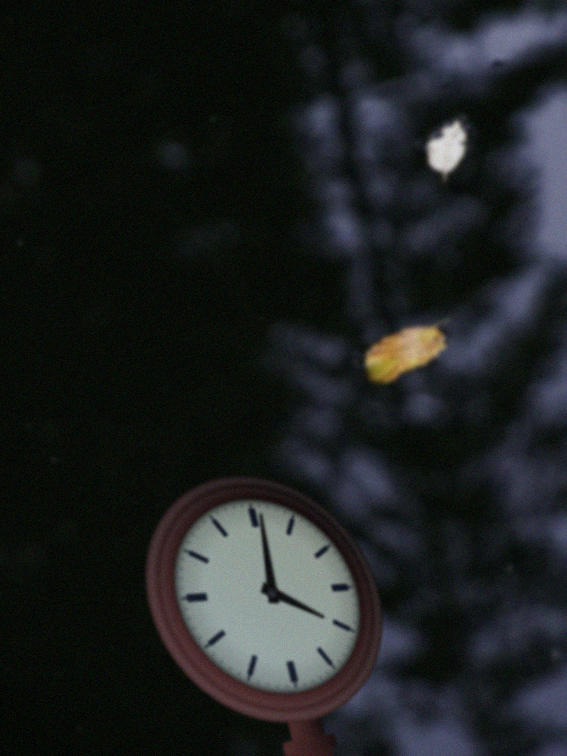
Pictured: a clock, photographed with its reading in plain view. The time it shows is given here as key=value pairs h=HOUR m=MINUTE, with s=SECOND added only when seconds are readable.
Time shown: h=4 m=1
